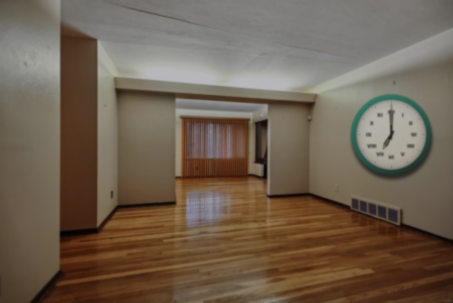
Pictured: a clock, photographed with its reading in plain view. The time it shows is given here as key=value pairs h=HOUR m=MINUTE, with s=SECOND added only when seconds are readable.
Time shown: h=7 m=0
